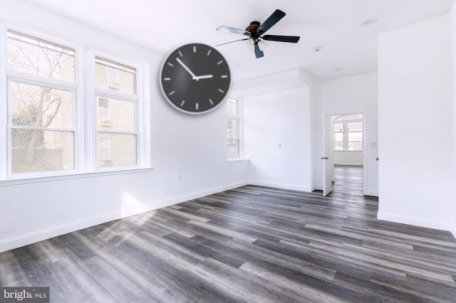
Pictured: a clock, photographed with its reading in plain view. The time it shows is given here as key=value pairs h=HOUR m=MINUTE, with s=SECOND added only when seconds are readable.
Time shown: h=2 m=53
